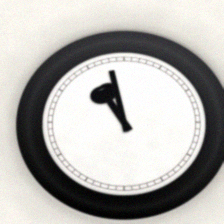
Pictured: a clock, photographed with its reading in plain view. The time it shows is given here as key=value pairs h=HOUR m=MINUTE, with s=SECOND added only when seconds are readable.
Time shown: h=10 m=58
